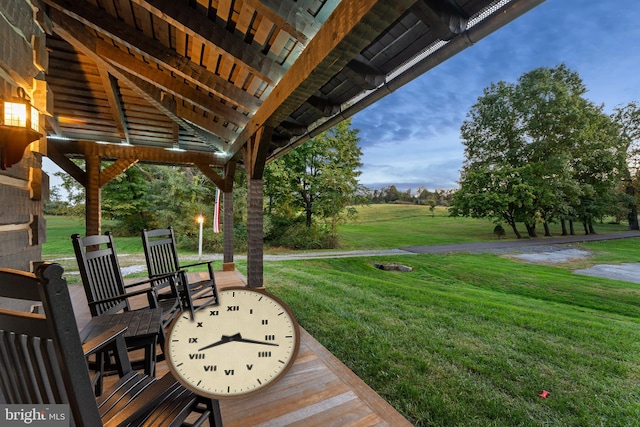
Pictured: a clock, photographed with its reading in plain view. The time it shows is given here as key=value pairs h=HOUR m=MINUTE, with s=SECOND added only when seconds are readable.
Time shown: h=8 m=17
